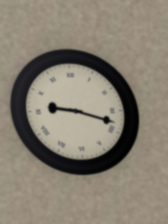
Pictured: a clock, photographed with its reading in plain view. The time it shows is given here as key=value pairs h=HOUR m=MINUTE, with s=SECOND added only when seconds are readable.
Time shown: h=9 m=18
